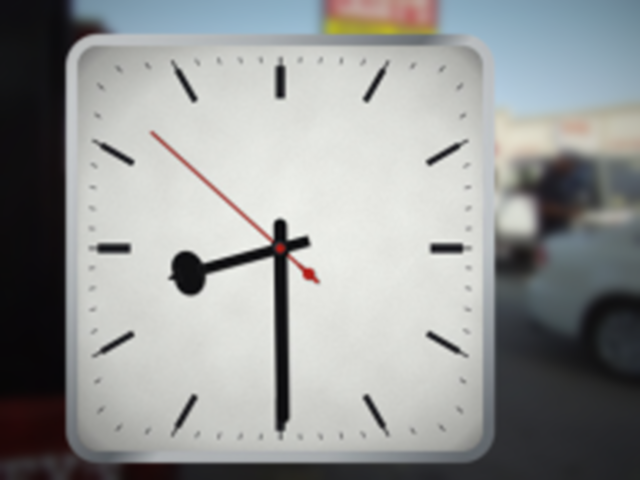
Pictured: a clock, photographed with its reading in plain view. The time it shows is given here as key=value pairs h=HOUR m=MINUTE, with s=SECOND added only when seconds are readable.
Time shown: h=8 m=29 s=52
